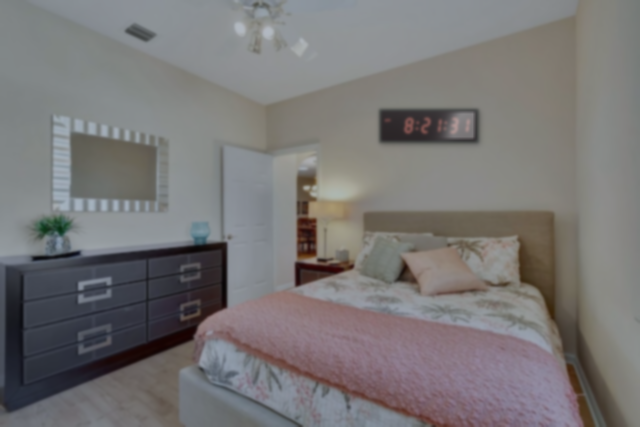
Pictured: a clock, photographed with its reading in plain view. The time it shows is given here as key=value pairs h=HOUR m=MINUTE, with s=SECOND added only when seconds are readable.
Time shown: h=8 m=21 s=31
